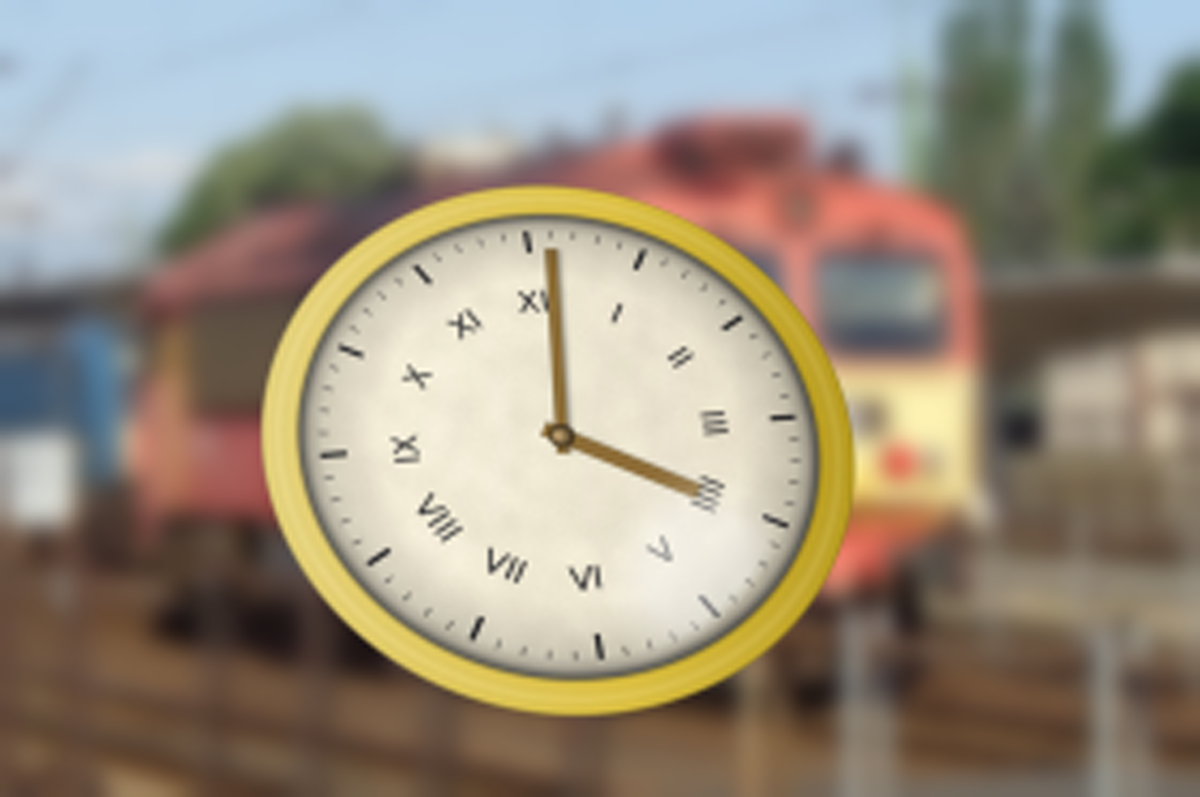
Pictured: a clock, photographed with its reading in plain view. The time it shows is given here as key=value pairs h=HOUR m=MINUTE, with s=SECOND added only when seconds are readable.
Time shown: h=4 m=1
